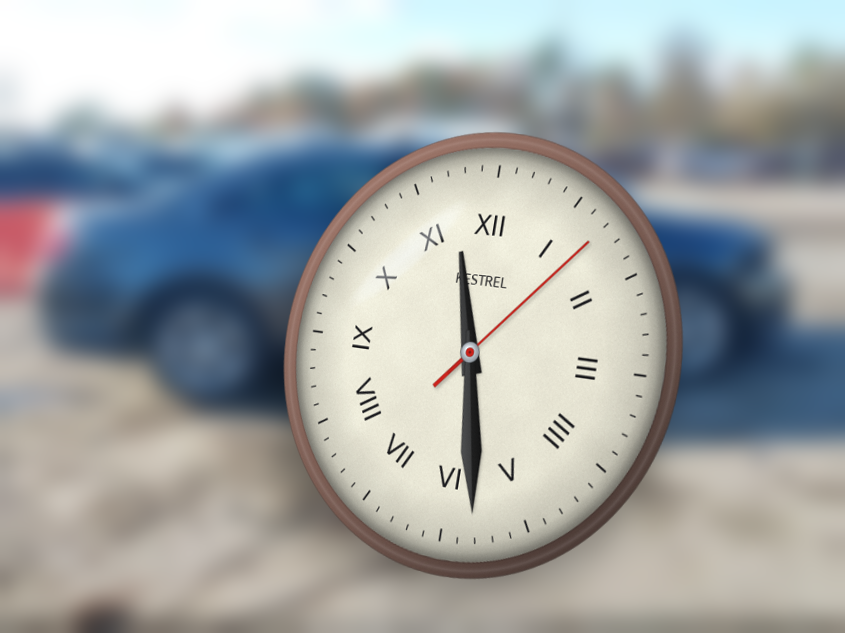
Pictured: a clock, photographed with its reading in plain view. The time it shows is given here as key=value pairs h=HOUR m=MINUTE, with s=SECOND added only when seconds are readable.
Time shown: h=11 m=28 s=7
